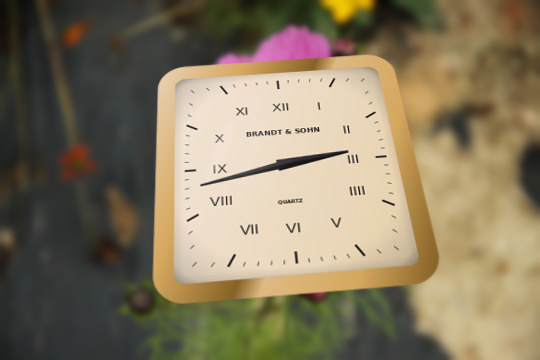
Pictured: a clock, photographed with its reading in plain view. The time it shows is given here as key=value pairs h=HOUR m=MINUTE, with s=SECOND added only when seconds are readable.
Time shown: h=2 m=43
